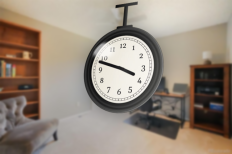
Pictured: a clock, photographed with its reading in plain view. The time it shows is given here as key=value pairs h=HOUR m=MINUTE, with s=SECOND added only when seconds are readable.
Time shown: h=3 m=48
